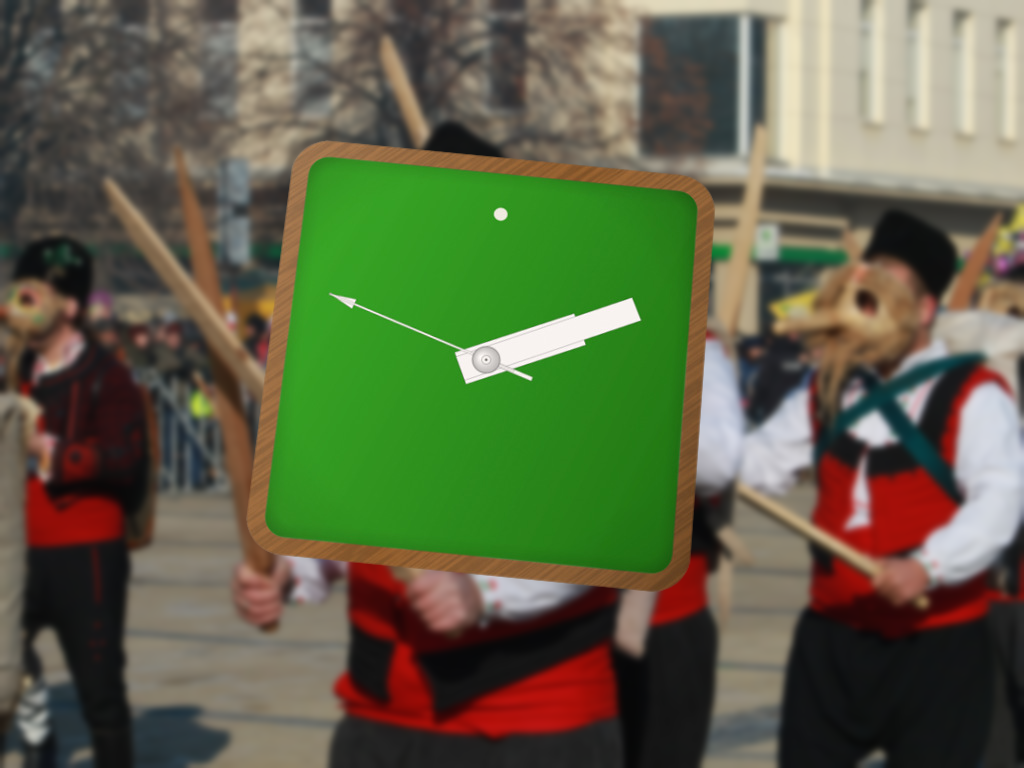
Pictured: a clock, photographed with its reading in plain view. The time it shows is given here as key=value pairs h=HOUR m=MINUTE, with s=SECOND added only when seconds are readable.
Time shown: h=2 m=10 s=48
